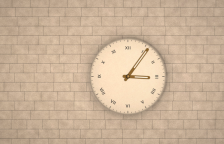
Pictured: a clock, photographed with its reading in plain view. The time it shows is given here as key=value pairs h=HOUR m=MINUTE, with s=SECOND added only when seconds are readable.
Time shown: h=3 m=6
